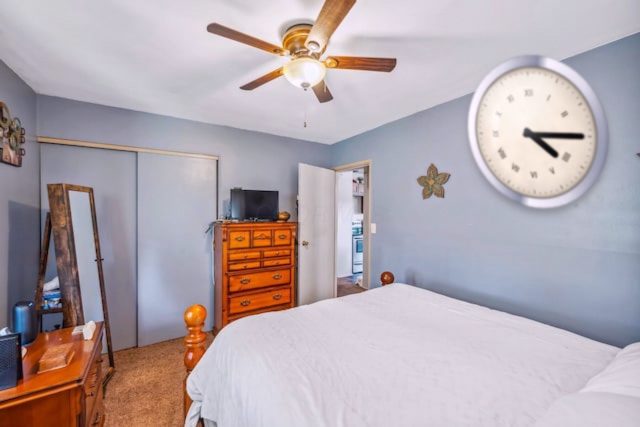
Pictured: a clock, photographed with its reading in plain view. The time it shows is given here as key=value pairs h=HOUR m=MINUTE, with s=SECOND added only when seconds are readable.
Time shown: h=4 m=15
